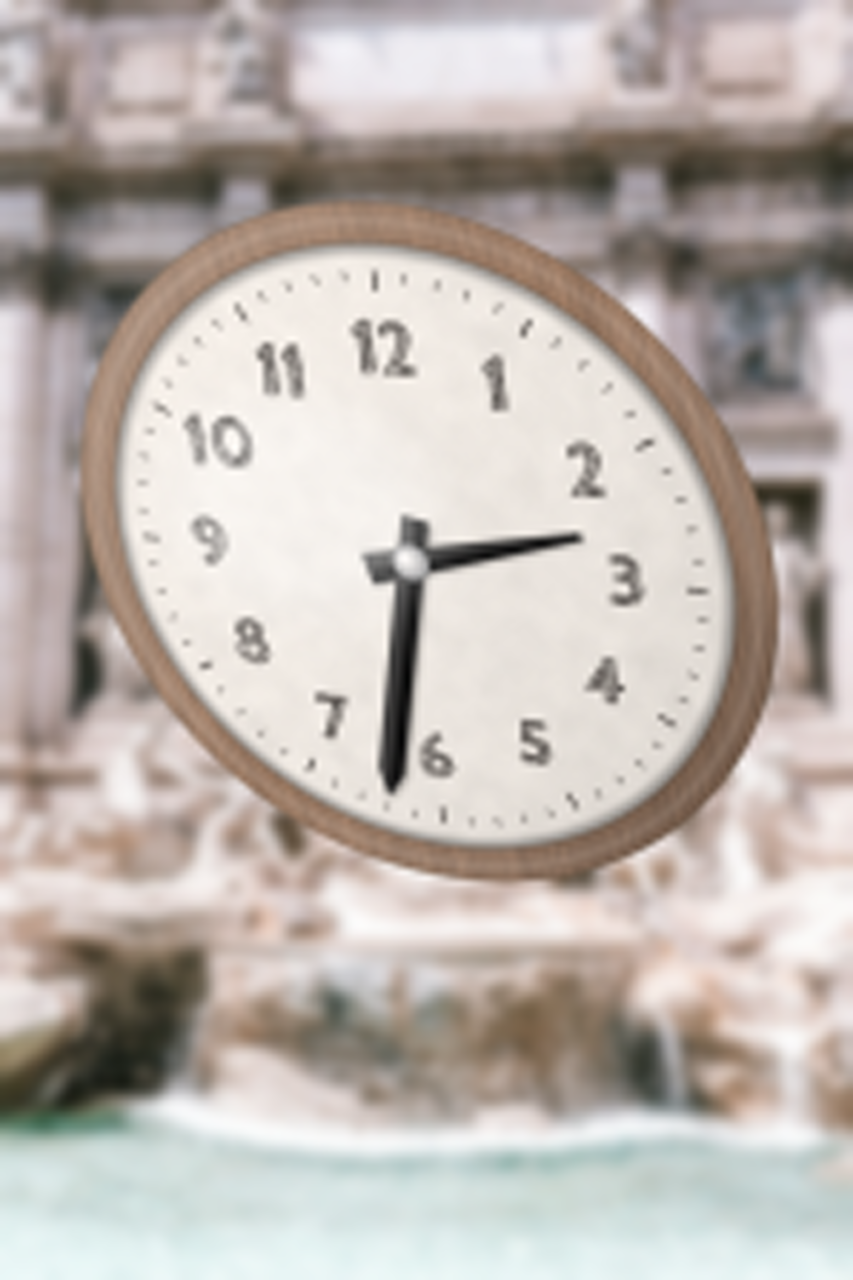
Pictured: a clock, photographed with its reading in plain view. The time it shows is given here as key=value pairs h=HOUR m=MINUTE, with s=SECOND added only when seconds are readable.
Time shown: h=2 m=32
